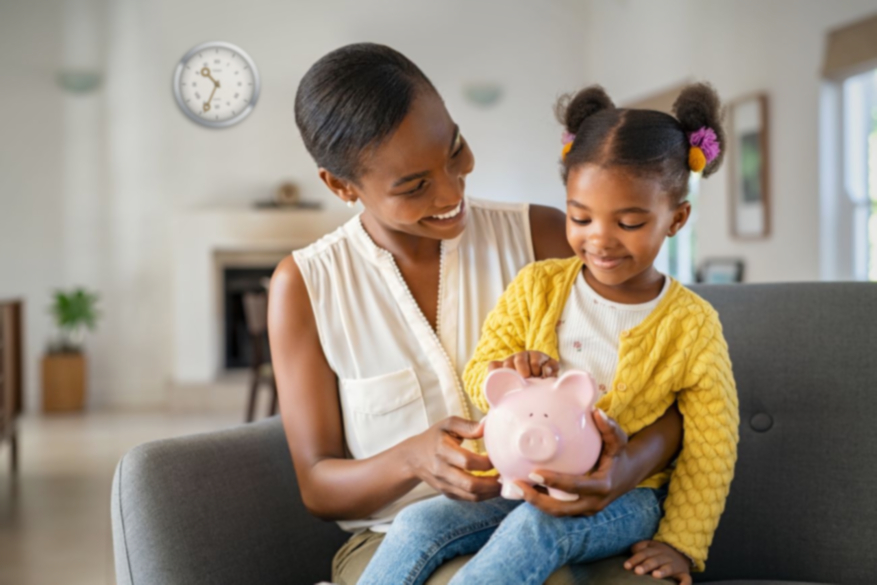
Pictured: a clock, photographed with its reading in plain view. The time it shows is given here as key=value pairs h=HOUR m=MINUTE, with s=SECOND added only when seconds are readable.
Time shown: h=10 m=34
